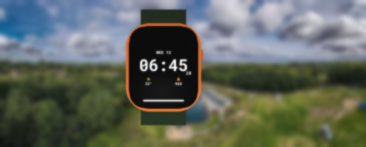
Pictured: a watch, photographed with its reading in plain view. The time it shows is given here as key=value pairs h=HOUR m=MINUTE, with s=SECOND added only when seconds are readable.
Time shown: h=6 m=45
